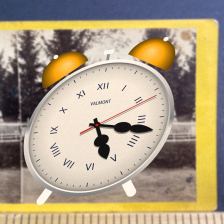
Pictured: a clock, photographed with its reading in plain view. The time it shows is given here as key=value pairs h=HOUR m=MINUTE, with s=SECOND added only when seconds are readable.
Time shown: h=5 m=17 s=11
